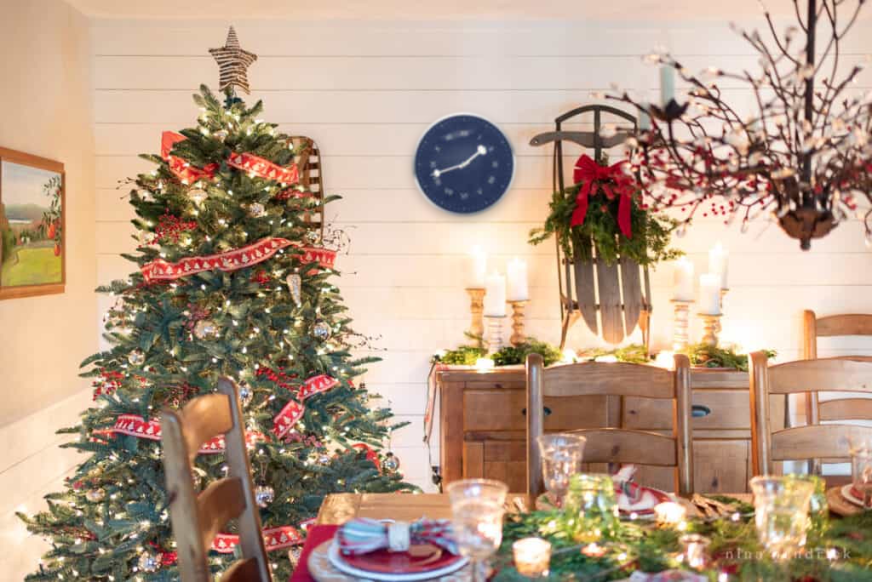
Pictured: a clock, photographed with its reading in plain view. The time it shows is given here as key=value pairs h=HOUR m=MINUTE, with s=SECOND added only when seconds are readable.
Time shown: h=1 m=42
